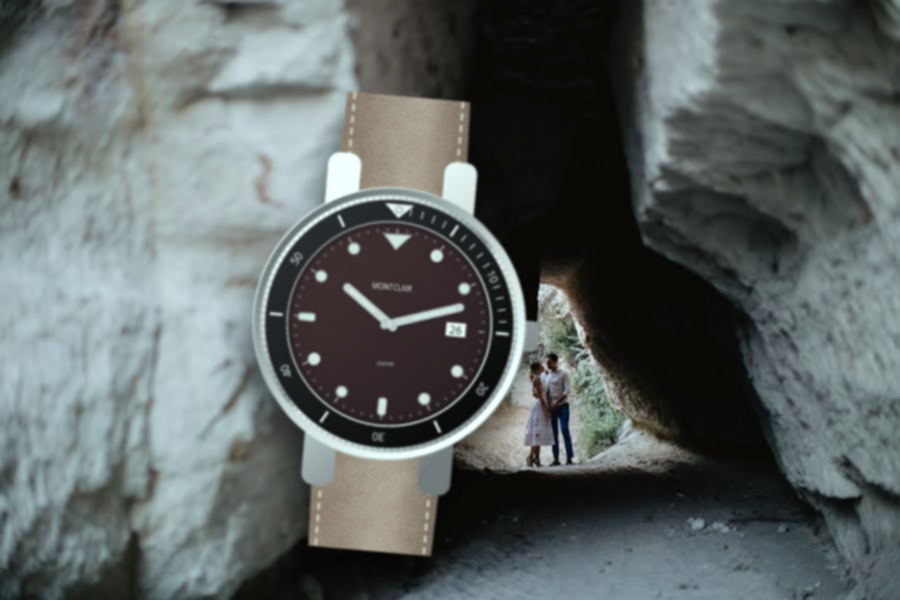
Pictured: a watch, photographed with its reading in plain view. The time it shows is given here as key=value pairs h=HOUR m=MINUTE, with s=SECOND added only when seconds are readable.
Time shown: h=10 m=12
